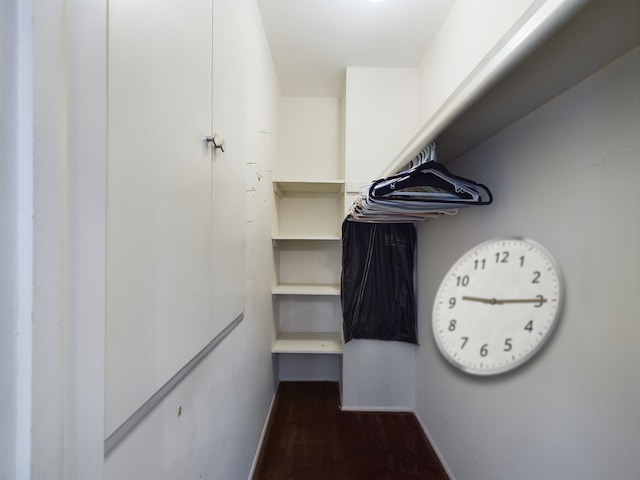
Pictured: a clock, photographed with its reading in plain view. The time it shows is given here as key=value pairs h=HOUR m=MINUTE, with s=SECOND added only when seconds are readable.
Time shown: h=9 m=15
